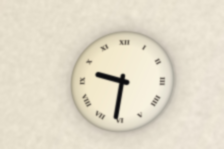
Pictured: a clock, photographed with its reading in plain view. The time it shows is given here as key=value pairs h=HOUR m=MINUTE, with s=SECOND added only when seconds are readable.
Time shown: h=9 m=31
